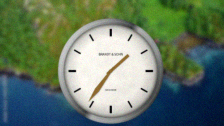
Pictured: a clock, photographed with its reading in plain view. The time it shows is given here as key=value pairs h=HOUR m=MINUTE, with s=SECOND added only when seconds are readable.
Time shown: h=1 m=36
